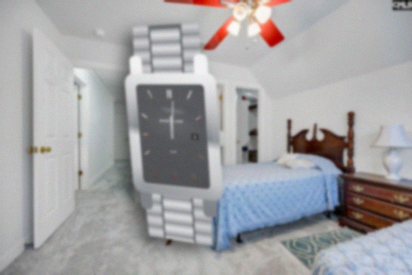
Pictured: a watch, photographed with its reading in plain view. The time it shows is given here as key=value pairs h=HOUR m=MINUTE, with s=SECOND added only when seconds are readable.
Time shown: h=12 m=1
